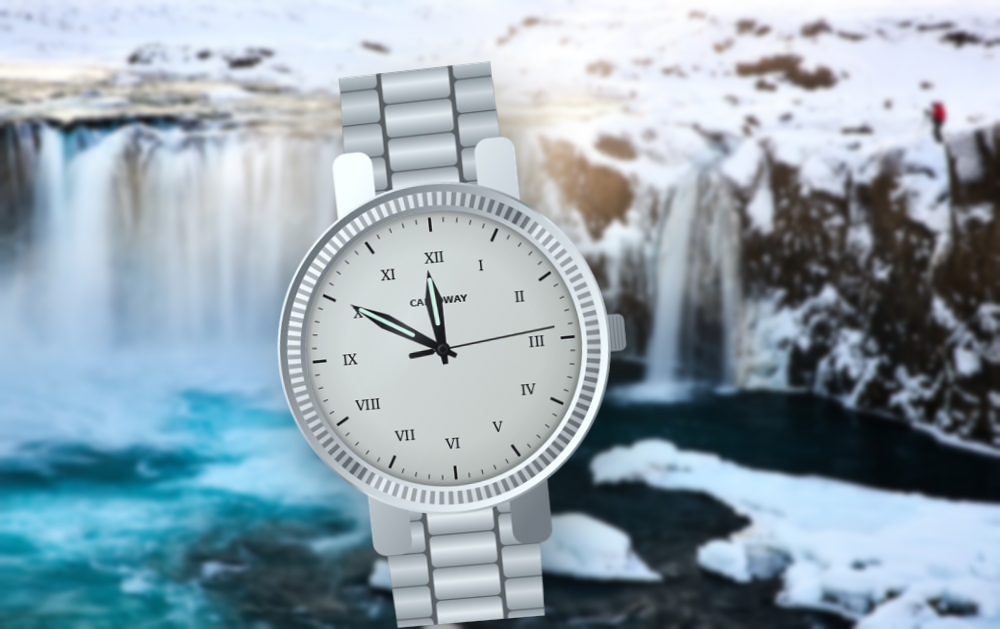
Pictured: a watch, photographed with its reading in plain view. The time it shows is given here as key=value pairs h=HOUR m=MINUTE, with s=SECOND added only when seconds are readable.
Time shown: h=11 m=50 s=14
